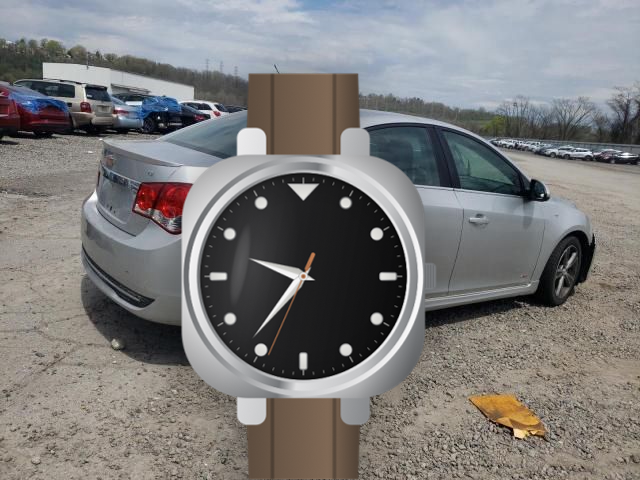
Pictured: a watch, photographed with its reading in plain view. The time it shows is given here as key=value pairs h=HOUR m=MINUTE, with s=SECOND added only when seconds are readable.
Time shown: h=9 m=36 s=34
